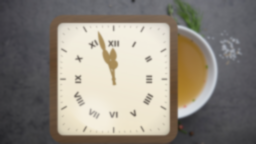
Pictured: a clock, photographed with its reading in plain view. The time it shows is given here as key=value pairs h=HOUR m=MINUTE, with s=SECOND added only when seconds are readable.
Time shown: h=11 m=57
